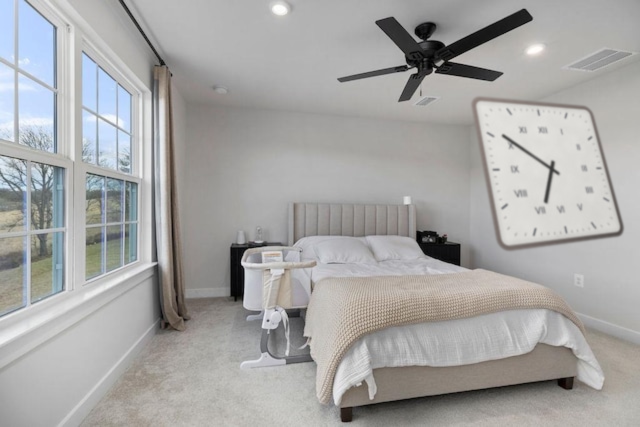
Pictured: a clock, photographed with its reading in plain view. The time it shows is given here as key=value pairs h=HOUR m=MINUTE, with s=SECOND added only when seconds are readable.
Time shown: h=6 m=51
